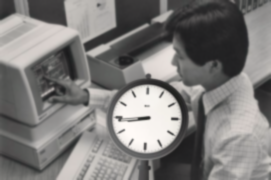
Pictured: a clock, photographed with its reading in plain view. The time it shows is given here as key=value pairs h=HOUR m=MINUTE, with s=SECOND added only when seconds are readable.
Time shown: h=8 m=44
